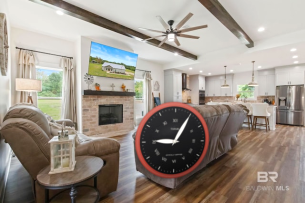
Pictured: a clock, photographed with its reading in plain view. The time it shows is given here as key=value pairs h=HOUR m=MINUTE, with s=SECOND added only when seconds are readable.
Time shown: h=9 m=5
